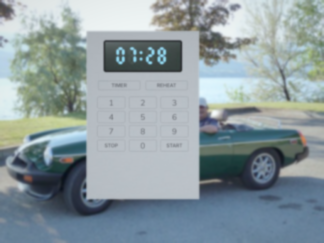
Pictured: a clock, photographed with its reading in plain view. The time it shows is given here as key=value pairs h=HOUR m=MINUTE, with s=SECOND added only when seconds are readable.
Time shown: h=7 m=28
